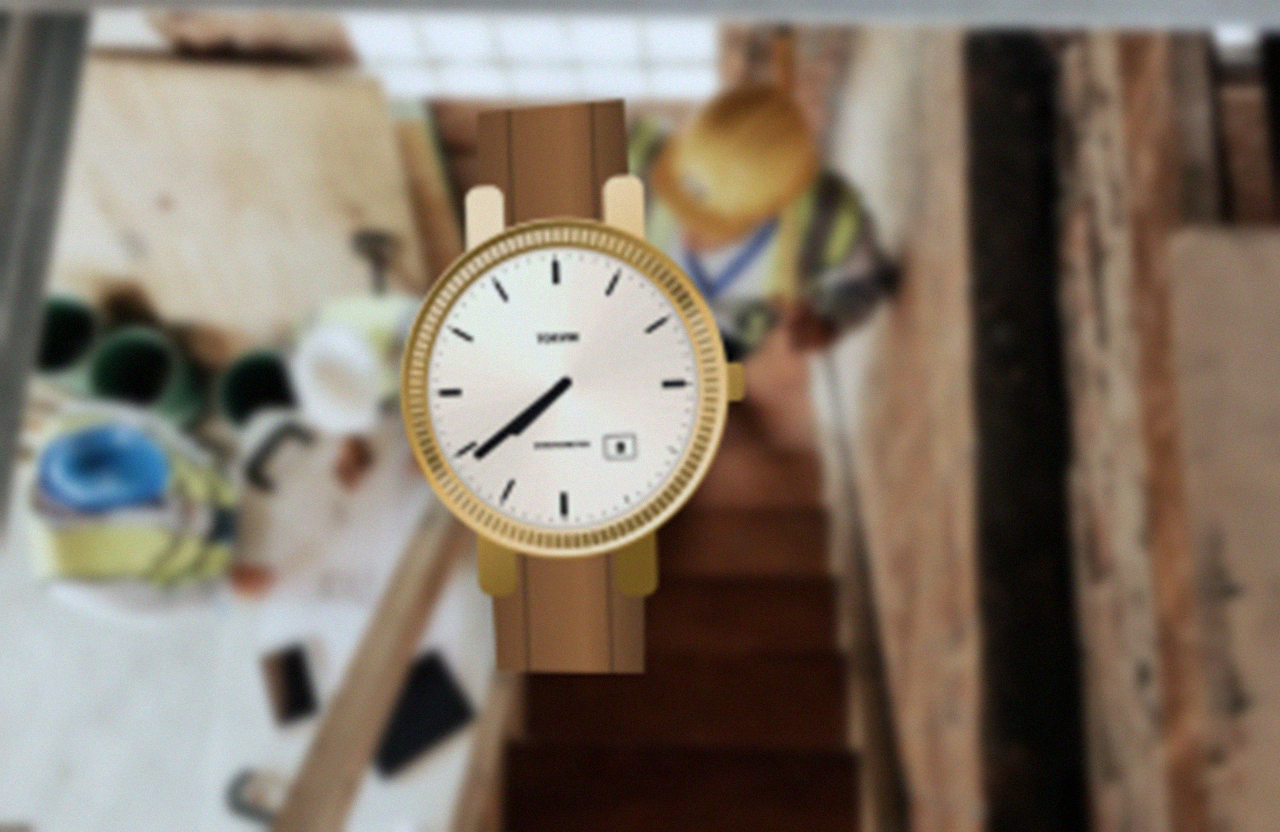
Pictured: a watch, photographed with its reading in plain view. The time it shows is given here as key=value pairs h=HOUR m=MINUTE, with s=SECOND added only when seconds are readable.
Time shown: h=7 m=39
